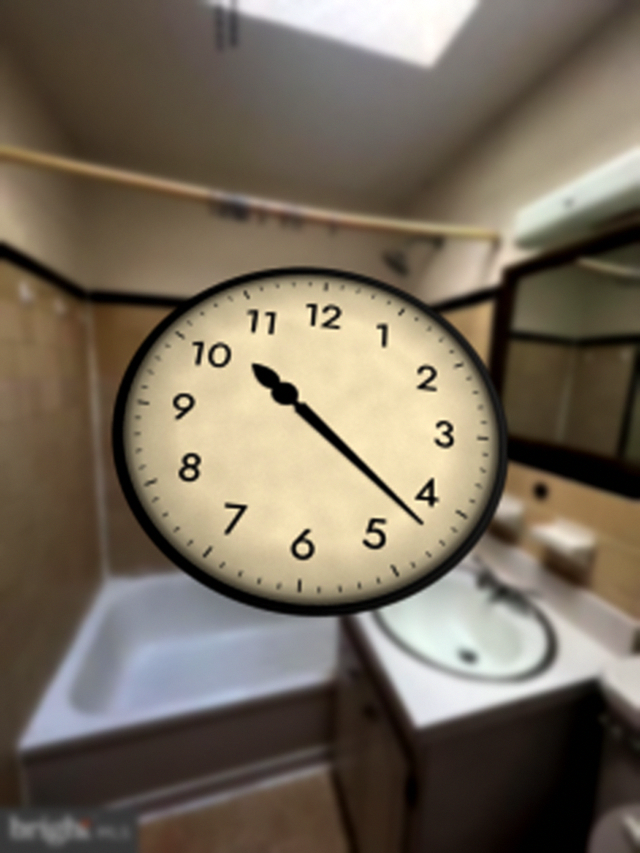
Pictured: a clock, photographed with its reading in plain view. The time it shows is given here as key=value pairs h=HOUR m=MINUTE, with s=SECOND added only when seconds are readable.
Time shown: h=10 m=22
